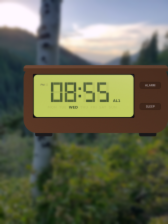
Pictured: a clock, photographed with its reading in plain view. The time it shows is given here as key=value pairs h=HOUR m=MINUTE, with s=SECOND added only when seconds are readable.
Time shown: h=8 m=55
